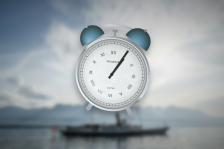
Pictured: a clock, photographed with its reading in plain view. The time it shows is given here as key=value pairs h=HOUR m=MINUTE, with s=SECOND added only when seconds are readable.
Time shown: h=1 m=5
